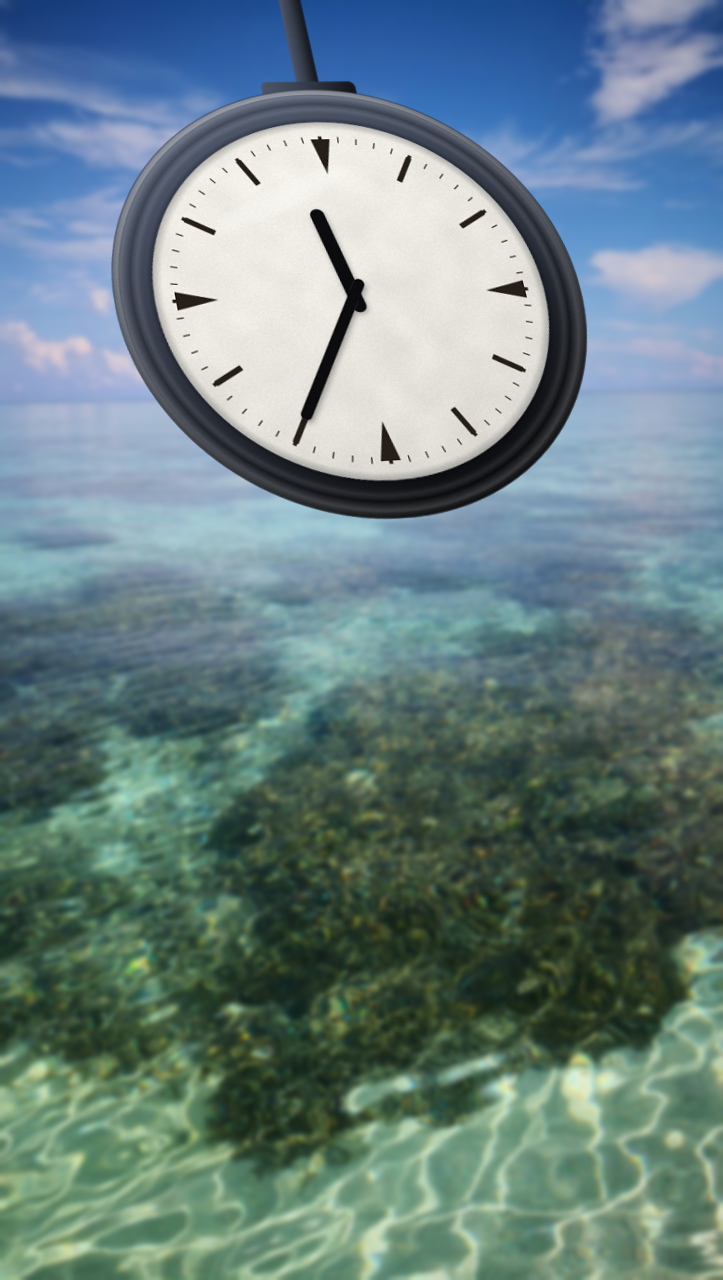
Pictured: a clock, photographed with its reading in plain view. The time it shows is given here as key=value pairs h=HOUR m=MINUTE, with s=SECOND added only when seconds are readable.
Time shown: h=11 m=35
